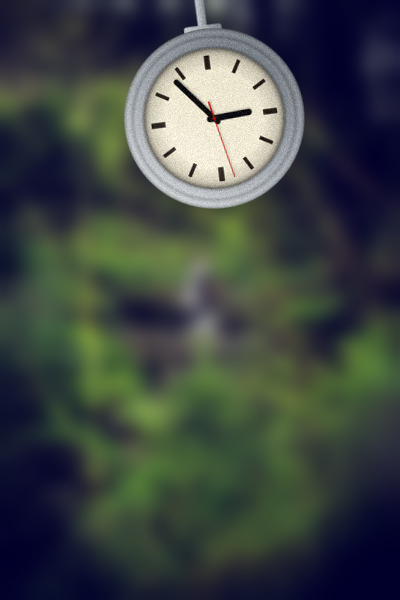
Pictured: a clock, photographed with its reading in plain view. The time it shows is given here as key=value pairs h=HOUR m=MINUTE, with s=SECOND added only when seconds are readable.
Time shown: h=2 m=53 s=28
